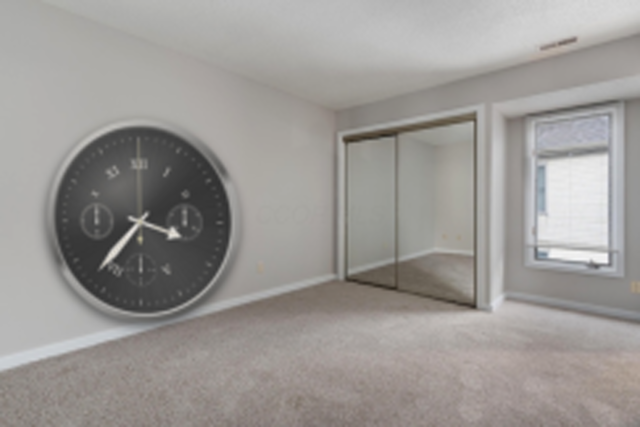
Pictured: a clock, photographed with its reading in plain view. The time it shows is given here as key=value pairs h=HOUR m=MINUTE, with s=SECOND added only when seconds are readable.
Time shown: h=3 m=37
